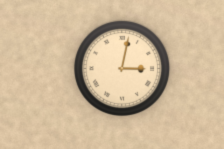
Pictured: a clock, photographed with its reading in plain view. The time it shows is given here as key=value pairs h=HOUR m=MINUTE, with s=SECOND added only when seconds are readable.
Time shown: h=3 m=2
